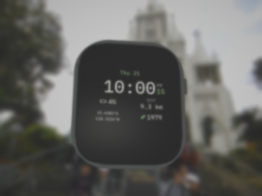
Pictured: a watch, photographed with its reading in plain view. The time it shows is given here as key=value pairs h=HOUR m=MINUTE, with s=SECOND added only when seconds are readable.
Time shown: h=10 m=0
